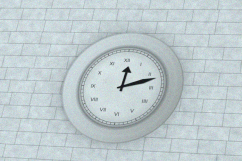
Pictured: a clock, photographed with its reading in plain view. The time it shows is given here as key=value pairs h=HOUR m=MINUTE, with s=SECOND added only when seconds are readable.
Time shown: h=12 m=12
